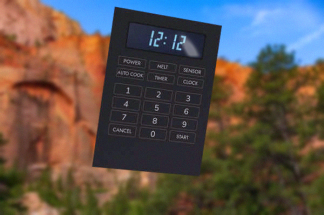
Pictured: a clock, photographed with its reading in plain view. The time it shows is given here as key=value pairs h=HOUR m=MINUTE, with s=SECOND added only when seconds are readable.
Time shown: h=12 m=12
